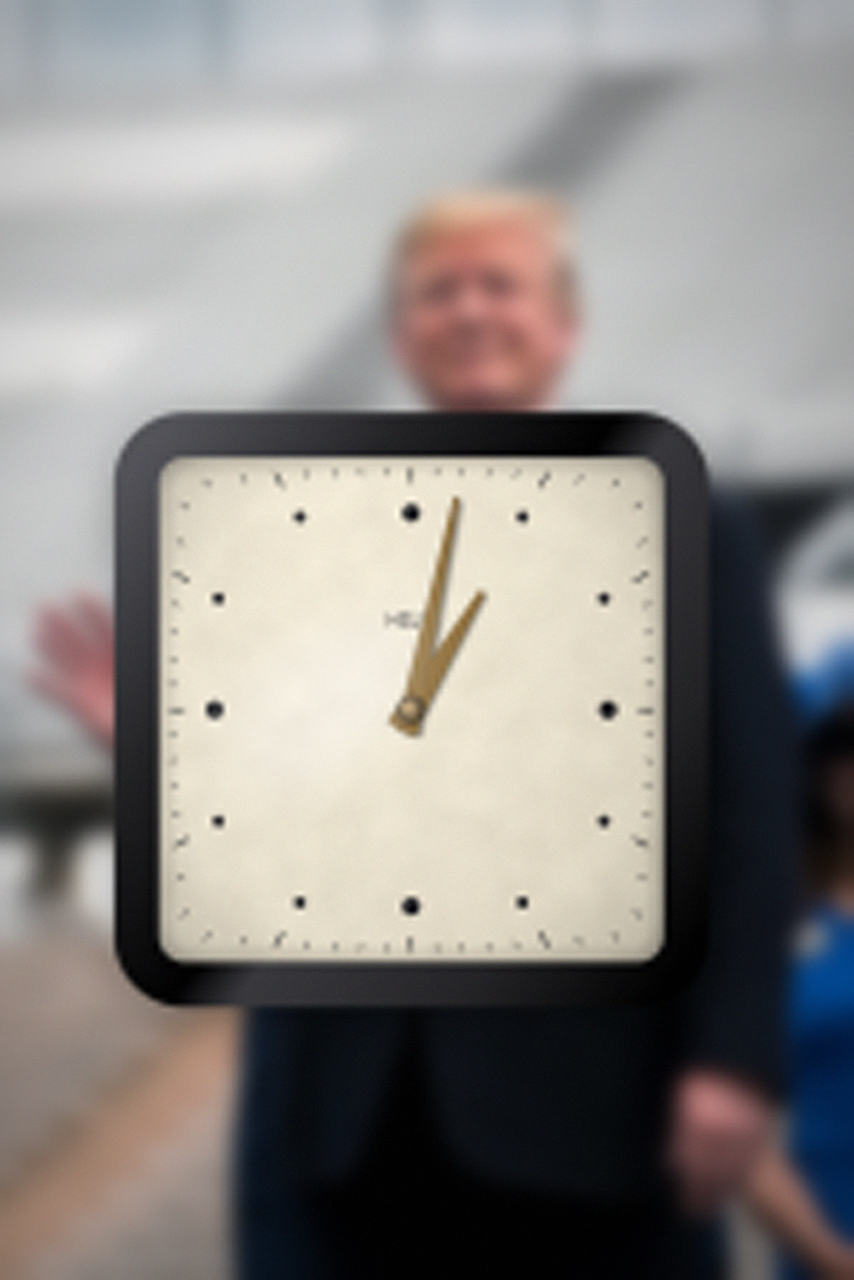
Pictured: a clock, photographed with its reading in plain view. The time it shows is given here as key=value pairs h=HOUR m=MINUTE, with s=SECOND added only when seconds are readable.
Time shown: h=1 m=2
